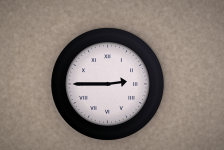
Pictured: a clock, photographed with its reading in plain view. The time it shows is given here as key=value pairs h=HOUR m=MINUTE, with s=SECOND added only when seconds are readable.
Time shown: h=2 m=45
